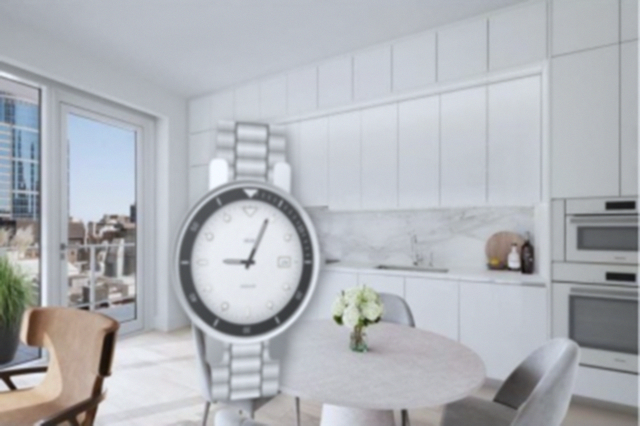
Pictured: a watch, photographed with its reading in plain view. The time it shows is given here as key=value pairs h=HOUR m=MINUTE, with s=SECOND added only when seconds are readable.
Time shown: h=9 m=4
